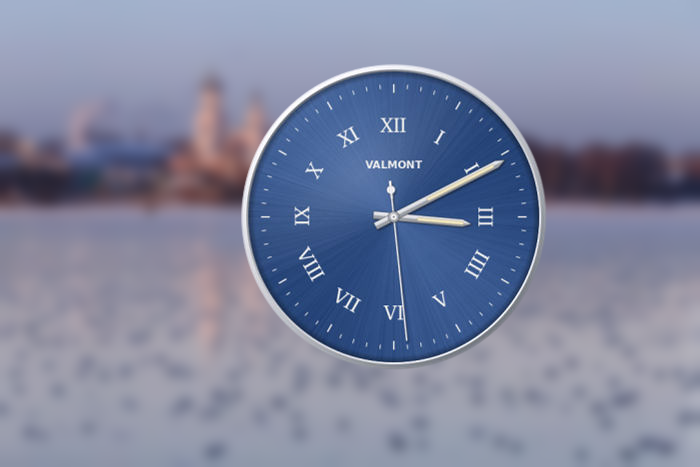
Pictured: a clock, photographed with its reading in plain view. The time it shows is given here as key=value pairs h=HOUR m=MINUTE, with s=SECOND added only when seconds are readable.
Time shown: h=3 m=10 s=29
